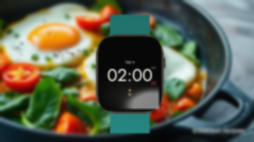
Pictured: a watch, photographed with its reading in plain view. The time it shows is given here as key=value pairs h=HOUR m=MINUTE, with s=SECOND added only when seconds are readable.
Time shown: h=2 m=0
